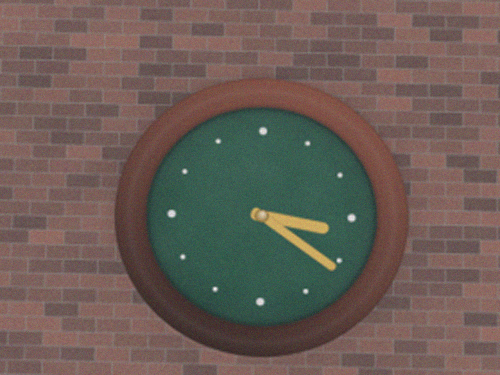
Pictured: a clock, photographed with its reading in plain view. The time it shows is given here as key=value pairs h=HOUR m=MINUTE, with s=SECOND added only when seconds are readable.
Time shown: h=3 m=21
